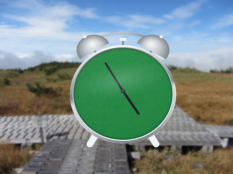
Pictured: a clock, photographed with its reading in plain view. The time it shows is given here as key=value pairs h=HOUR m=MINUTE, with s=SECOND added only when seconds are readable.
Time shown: h=4 m=55
